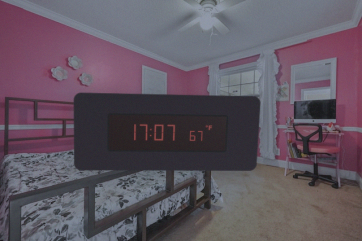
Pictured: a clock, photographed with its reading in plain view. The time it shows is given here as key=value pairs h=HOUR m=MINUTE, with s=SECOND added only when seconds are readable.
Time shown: h=17 m=7
